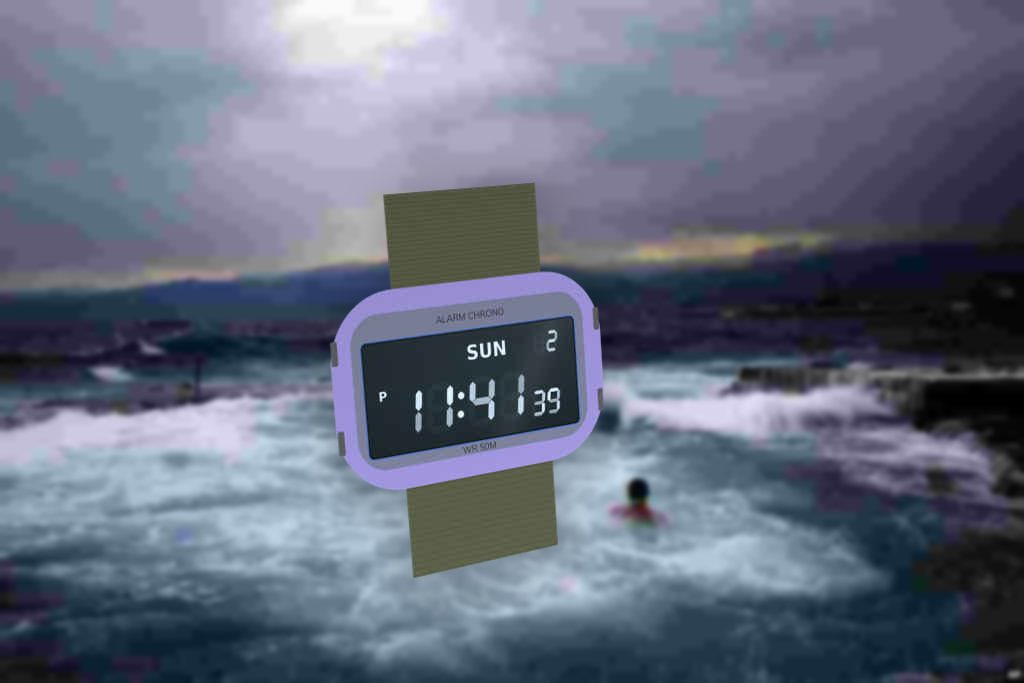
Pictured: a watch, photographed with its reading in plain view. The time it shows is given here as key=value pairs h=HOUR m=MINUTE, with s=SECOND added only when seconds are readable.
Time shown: h=11 m=41 s=39
